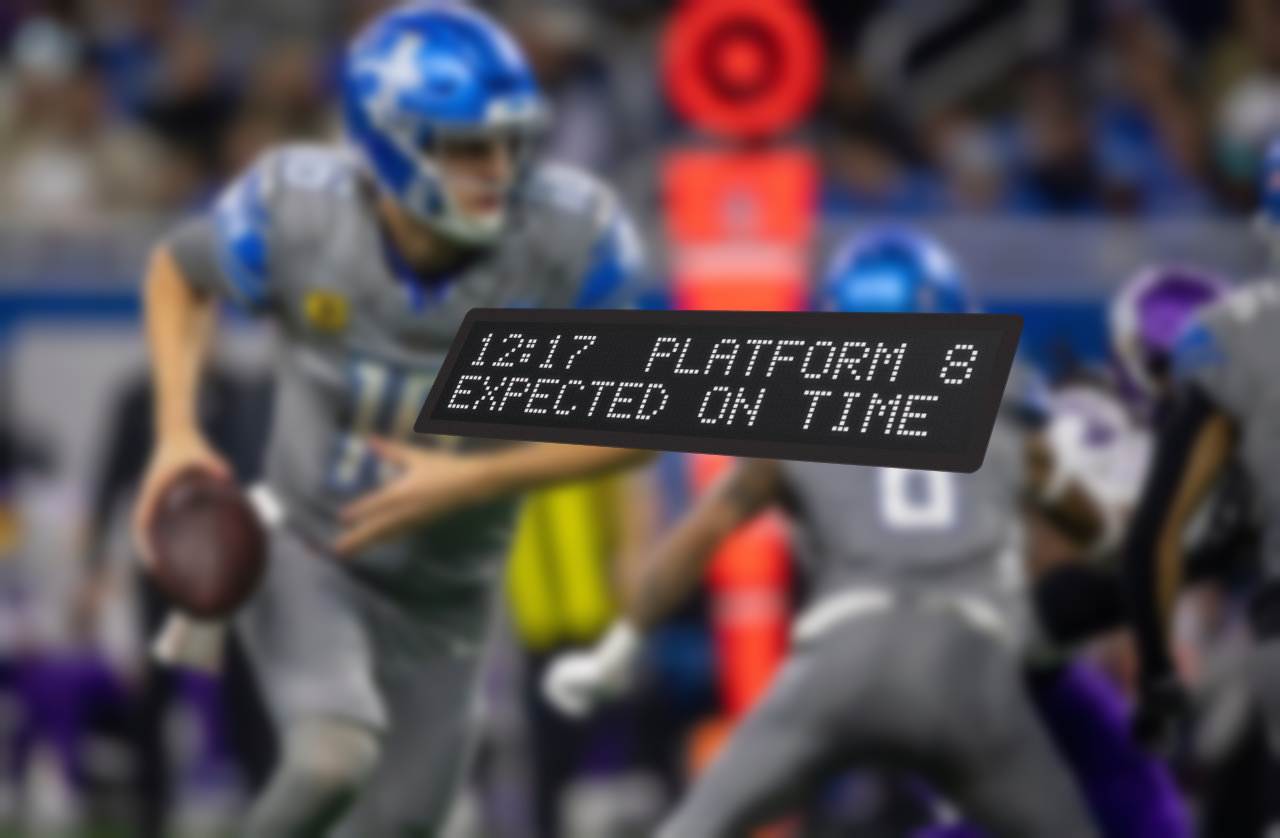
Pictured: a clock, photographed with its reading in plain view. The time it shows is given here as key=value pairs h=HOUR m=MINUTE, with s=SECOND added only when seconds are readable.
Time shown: h=12 m=17
